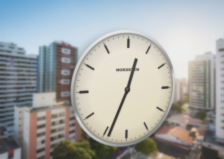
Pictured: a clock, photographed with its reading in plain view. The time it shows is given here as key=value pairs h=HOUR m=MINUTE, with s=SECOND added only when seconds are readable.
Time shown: h=12 m=34
